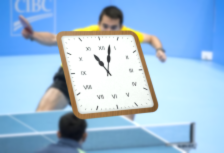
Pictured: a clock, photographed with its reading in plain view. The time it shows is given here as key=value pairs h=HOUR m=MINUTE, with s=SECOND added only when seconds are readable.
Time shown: h=11 m=3
